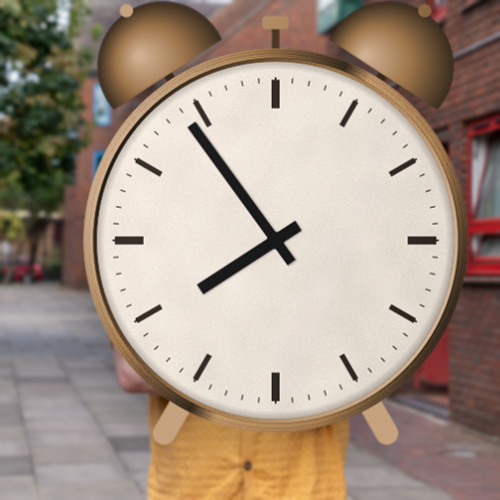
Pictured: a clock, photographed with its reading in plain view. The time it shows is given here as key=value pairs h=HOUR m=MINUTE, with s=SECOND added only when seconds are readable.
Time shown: h=7 m=54
